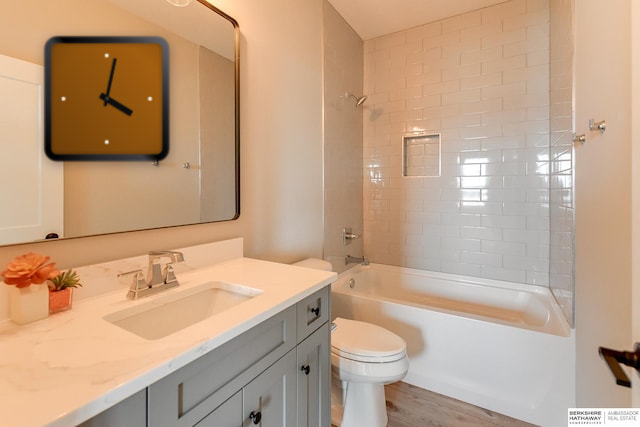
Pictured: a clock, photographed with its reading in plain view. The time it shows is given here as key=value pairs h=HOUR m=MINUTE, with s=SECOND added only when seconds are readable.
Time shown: h=4 m=2
